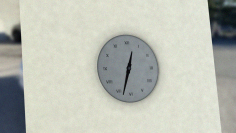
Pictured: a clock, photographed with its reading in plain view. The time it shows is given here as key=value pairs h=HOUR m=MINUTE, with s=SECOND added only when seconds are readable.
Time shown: h=12 m=33
